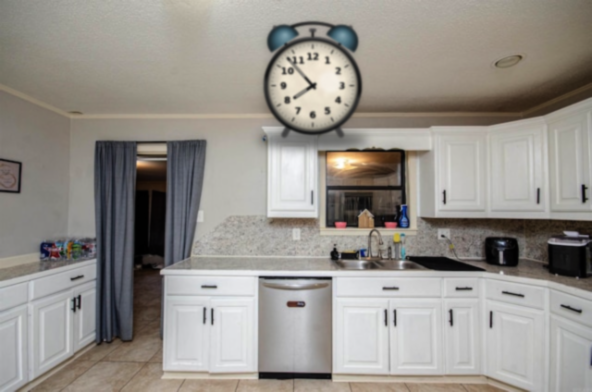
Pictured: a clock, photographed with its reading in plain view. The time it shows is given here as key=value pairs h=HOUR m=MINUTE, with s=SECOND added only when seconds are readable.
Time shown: h=7 m=53
